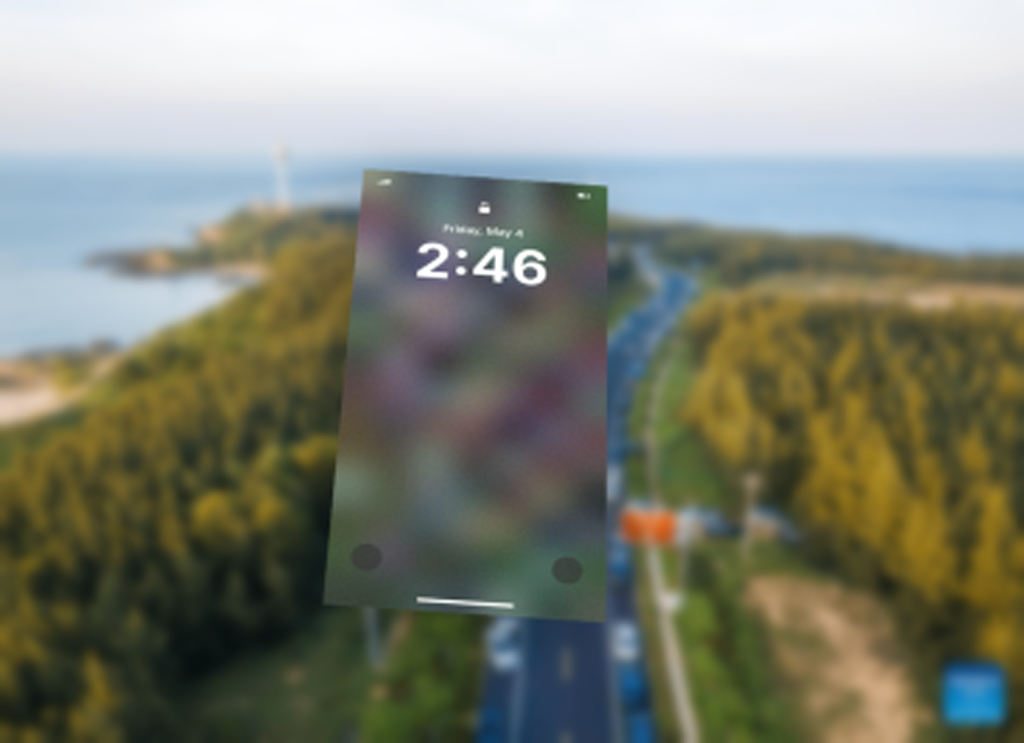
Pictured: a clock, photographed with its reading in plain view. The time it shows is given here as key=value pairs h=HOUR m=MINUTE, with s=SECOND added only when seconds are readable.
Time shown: h=2 m=46
